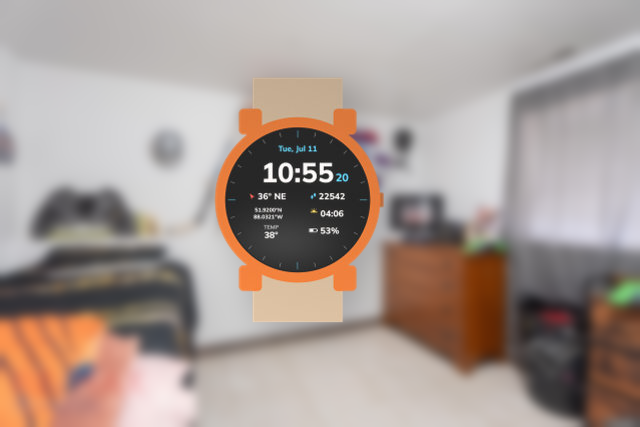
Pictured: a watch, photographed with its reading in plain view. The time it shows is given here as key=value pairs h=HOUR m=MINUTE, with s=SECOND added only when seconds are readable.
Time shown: h=10 m=55 s=20
